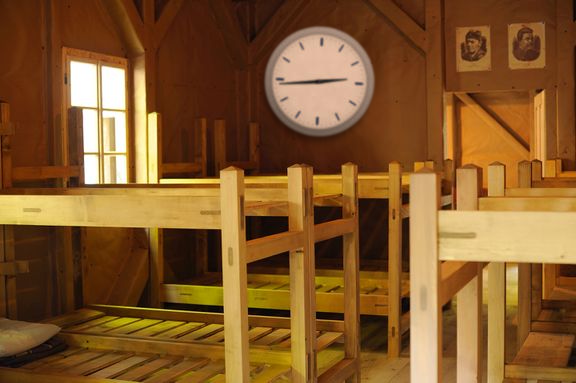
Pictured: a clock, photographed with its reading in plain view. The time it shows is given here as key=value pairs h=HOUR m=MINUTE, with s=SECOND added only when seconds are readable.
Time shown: h=2 m=44
